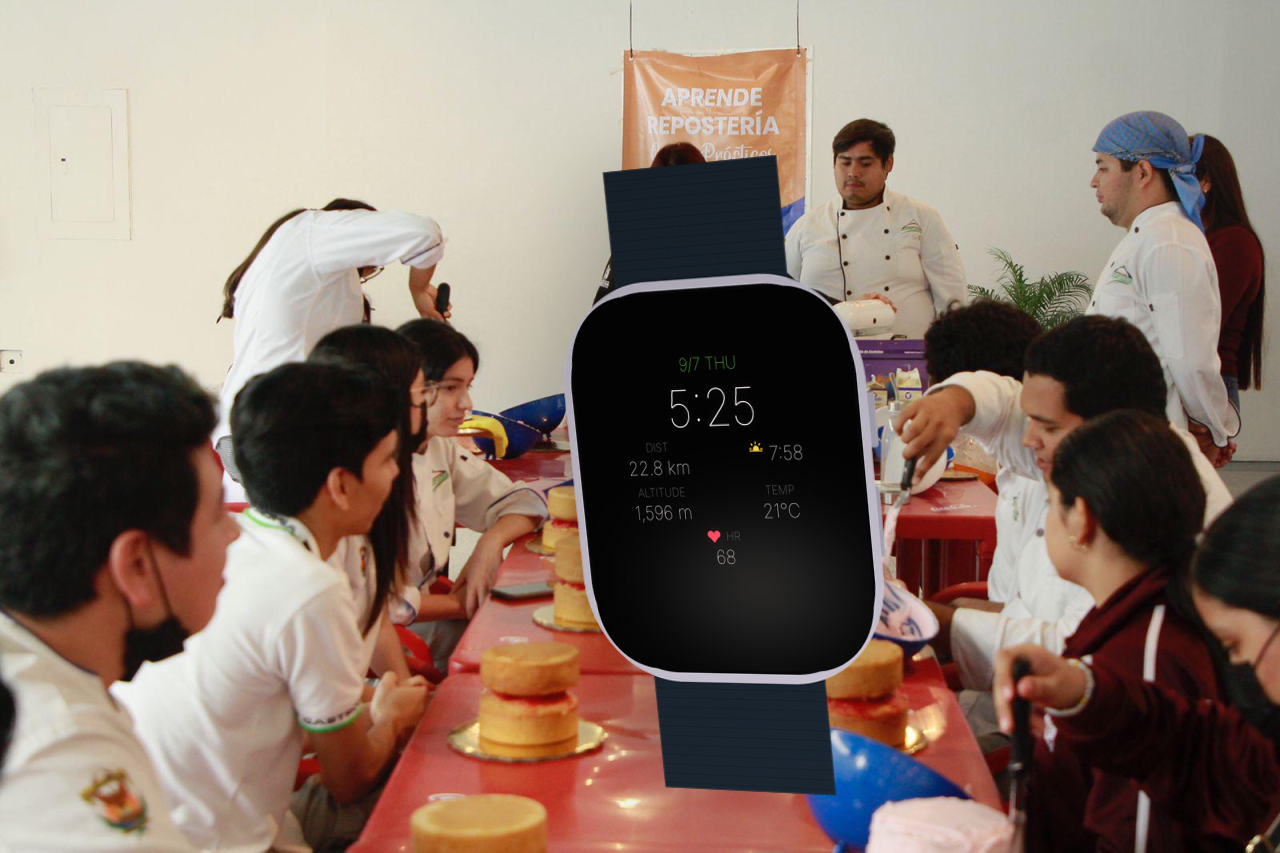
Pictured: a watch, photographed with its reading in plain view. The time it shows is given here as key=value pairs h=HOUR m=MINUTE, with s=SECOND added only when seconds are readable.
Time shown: h=5 m=25
